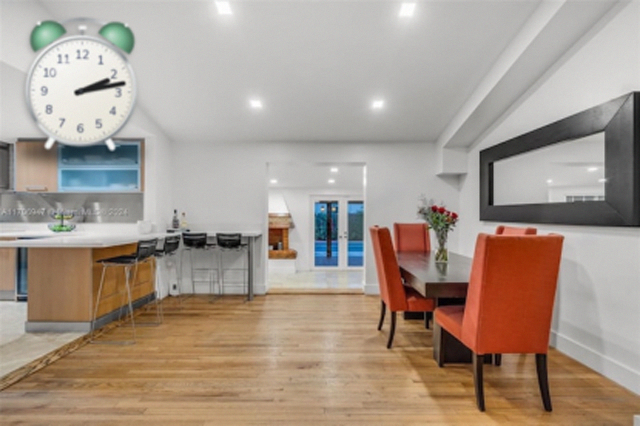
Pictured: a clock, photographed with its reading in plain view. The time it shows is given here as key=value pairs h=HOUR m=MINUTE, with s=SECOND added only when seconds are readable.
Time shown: h=2 m=13
